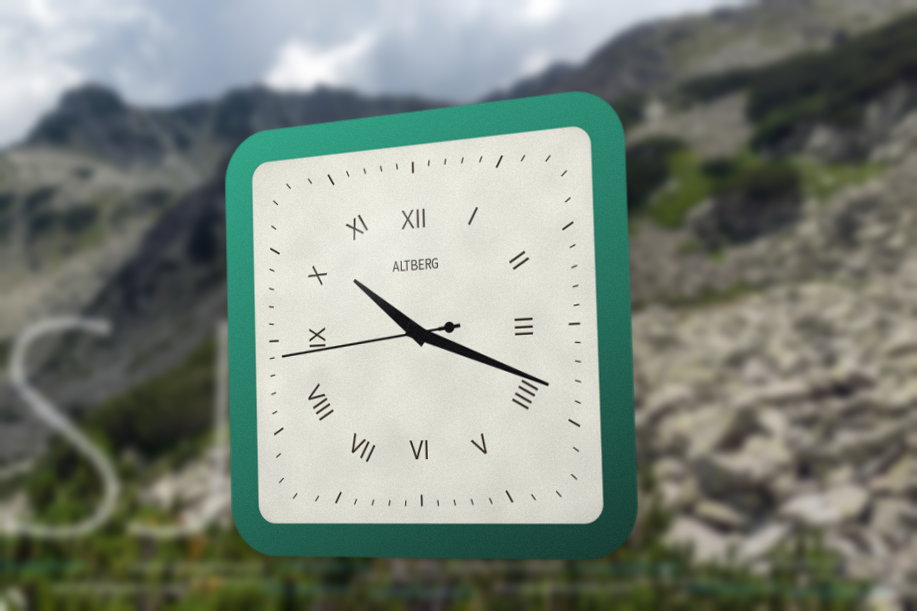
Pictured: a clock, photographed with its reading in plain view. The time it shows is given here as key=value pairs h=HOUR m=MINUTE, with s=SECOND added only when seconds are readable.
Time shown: h=10 m=18 s=44
